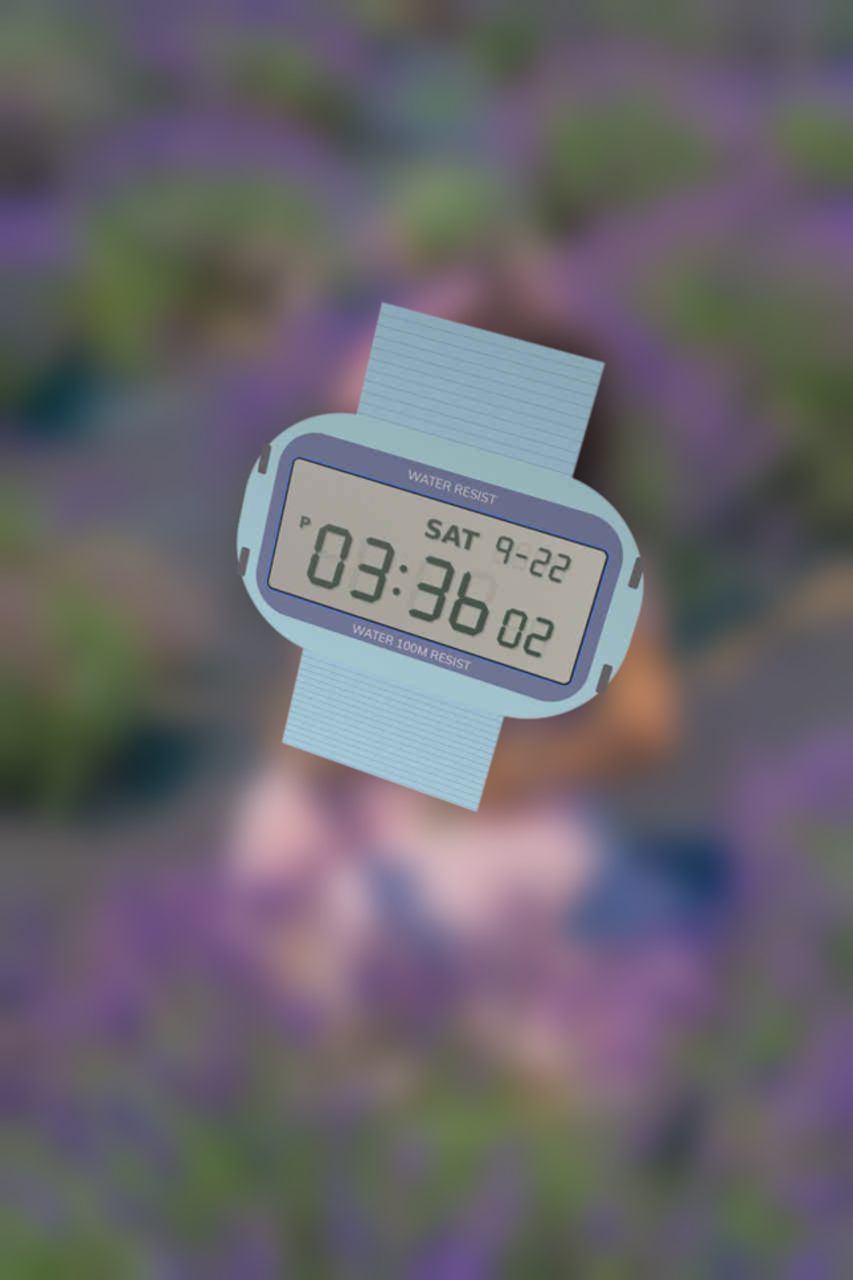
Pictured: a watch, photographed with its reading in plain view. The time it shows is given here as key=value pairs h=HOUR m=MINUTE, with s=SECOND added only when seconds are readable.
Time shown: h=3 m=36 s=2
